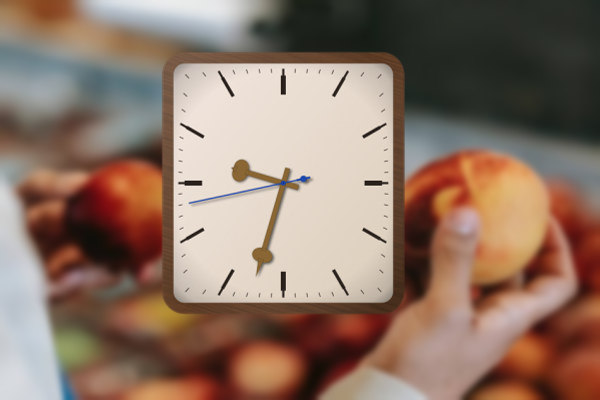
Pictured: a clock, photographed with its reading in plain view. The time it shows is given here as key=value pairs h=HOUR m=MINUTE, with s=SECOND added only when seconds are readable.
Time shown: h=9 m=32 s=43
